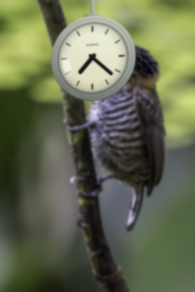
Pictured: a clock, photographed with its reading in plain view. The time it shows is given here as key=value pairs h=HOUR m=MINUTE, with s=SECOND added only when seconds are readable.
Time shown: h=7 m=22
